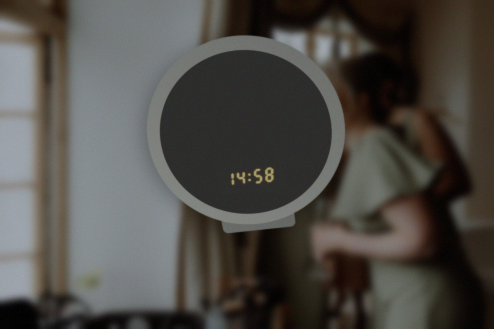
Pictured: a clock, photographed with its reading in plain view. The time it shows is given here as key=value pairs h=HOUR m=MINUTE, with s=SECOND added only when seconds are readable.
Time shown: h=14 m=58
